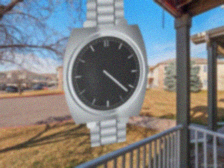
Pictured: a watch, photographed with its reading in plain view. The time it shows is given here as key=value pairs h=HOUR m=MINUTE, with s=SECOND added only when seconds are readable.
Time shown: h=4 m=22
